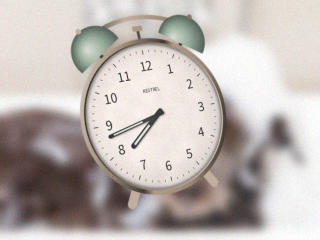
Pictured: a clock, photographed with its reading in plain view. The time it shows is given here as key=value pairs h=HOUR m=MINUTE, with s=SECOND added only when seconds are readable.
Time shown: h=7 m=43
